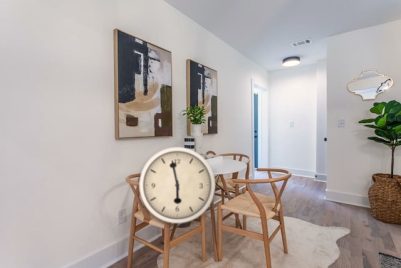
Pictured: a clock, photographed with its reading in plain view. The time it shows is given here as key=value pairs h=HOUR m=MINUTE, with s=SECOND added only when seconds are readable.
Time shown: h=5 m=58
